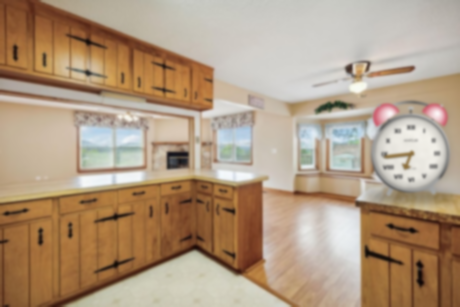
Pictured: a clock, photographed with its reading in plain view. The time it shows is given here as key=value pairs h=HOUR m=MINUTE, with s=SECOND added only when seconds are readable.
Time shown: h=6 m=44
